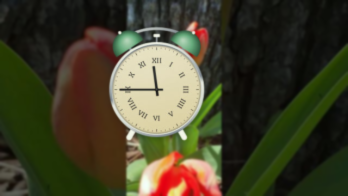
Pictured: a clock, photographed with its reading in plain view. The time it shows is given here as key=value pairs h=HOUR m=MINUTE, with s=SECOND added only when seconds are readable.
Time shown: h=11 m=45
